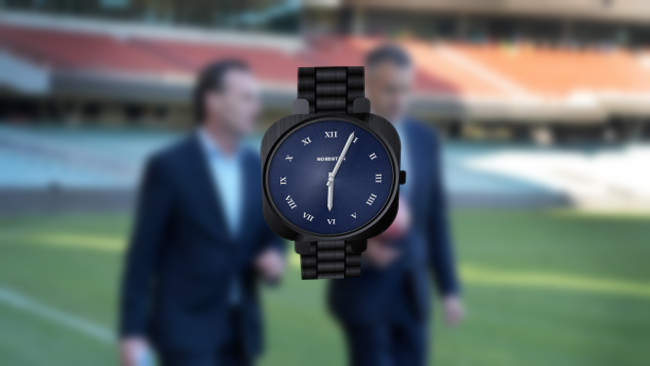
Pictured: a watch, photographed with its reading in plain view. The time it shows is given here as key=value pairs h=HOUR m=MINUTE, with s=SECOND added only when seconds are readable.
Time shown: h=6 m=4
